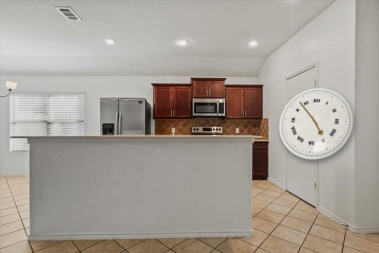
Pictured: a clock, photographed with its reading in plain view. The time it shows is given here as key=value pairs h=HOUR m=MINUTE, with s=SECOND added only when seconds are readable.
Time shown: h=4 m=53
